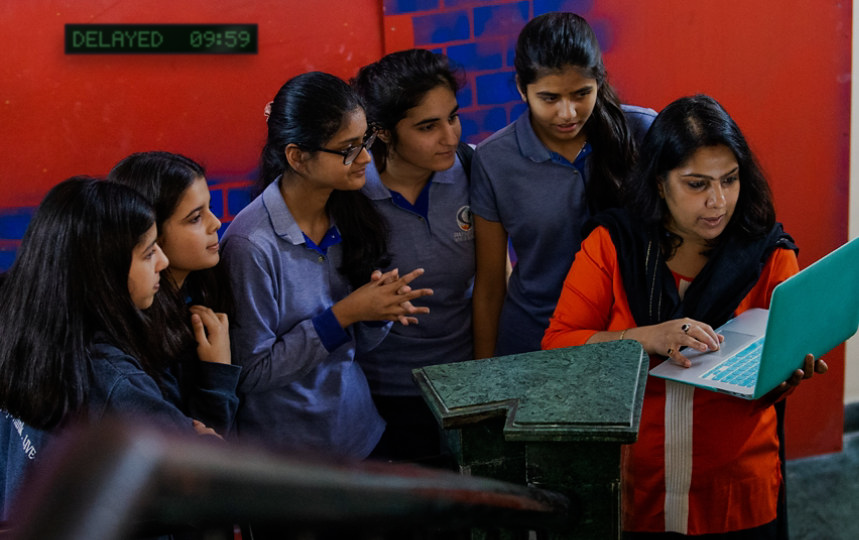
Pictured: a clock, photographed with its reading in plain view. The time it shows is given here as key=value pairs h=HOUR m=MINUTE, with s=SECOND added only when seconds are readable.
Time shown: h=9 m=59
